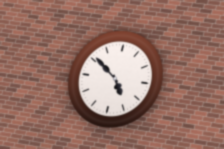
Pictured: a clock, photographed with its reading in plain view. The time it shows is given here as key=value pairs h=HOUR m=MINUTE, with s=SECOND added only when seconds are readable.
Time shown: h=4 m=51
